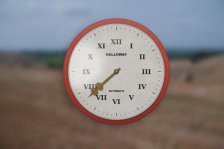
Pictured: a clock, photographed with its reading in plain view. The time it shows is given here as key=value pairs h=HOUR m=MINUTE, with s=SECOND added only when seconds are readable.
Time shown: h=7 m=38
